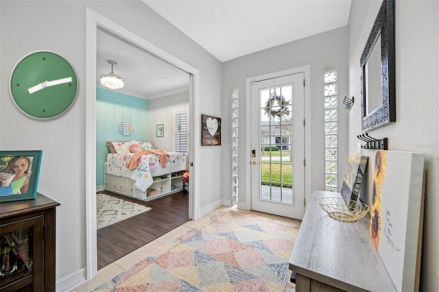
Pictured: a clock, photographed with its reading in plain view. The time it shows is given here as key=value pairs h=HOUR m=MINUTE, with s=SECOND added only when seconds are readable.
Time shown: h=8 m=13
